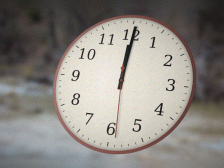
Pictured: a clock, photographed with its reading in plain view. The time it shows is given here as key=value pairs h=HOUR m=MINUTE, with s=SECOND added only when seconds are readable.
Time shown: h=12 m=0 s=29
